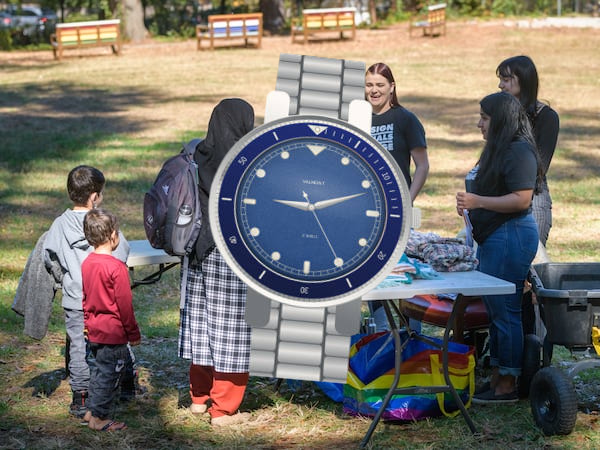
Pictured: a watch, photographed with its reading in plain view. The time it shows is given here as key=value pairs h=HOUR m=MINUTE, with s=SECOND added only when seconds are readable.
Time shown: h=9 m=11 s=25
